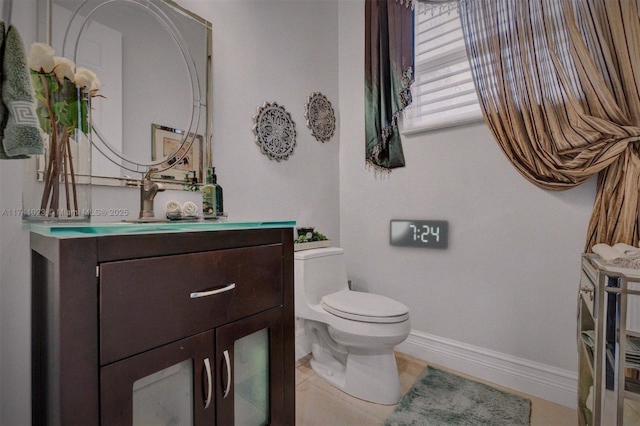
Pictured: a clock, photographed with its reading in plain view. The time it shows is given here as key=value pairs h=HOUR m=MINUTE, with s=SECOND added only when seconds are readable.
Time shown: h=7 m=24
